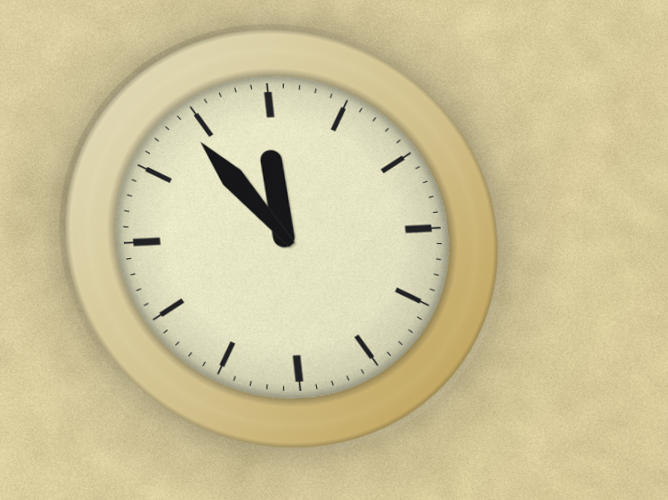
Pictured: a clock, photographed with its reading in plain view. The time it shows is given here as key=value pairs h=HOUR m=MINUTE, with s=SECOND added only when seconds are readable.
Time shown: h=11 m=54
